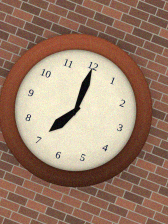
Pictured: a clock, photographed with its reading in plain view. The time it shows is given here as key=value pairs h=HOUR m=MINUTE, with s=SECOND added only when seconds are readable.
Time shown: h=7 m=0
